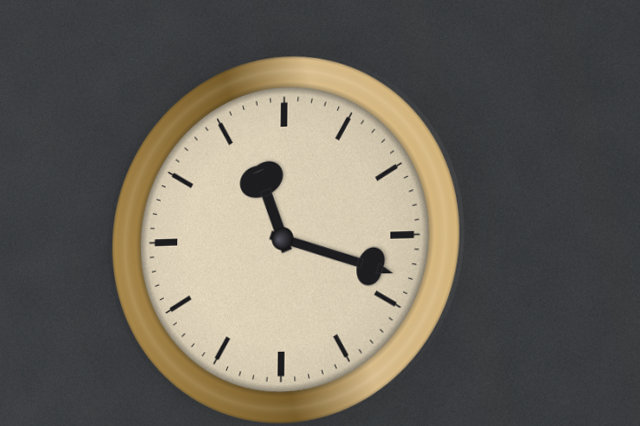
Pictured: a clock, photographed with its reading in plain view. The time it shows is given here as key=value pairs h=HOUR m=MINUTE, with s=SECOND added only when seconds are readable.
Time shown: h=11 m=18
